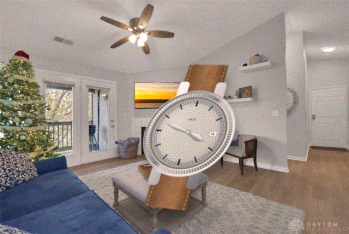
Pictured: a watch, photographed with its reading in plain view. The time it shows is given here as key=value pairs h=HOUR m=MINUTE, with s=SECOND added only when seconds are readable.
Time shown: h=3 m=48
